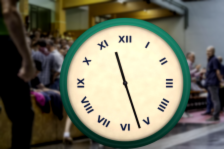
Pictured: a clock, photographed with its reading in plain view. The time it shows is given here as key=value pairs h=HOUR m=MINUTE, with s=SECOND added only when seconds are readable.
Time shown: h=11 m=27
